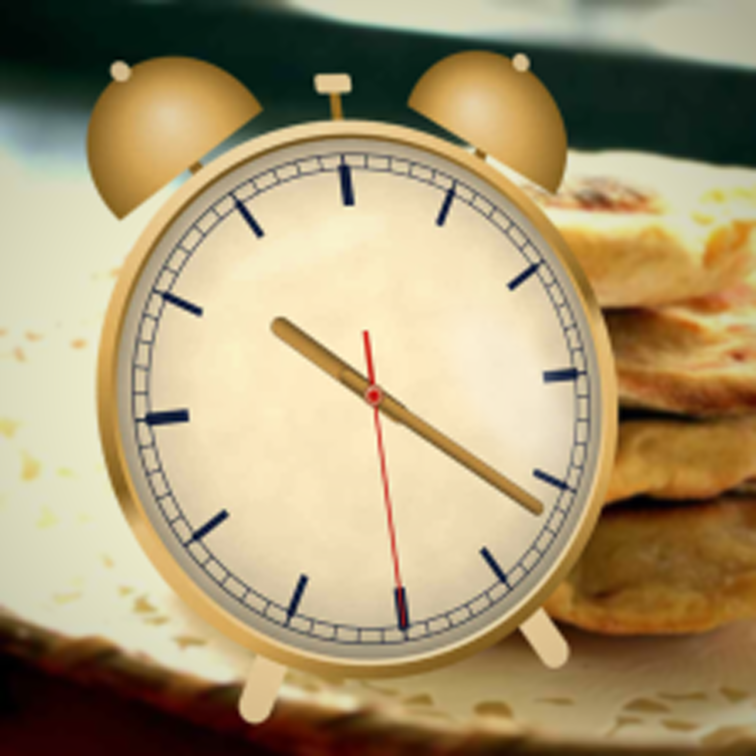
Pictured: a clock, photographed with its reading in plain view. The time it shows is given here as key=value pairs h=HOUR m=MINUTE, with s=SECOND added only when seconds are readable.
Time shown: h=10 m=21 s=30
